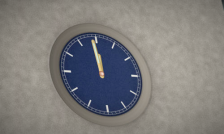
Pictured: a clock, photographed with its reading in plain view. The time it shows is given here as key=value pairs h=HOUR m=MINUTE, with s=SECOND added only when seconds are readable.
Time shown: h=11 m=59
